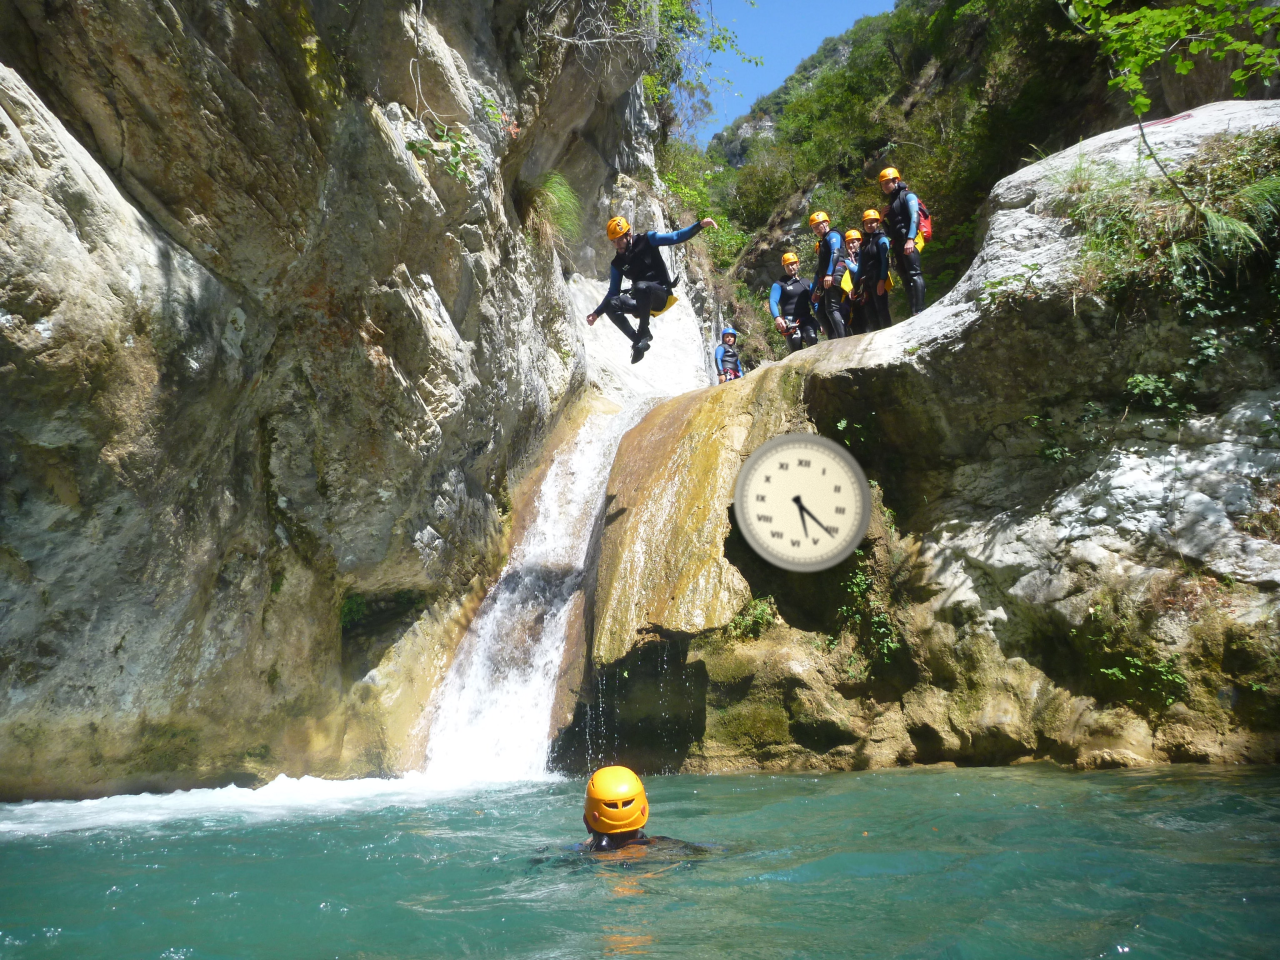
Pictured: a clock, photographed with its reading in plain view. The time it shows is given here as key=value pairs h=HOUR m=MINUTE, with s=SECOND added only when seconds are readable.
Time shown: h=5 m=21
